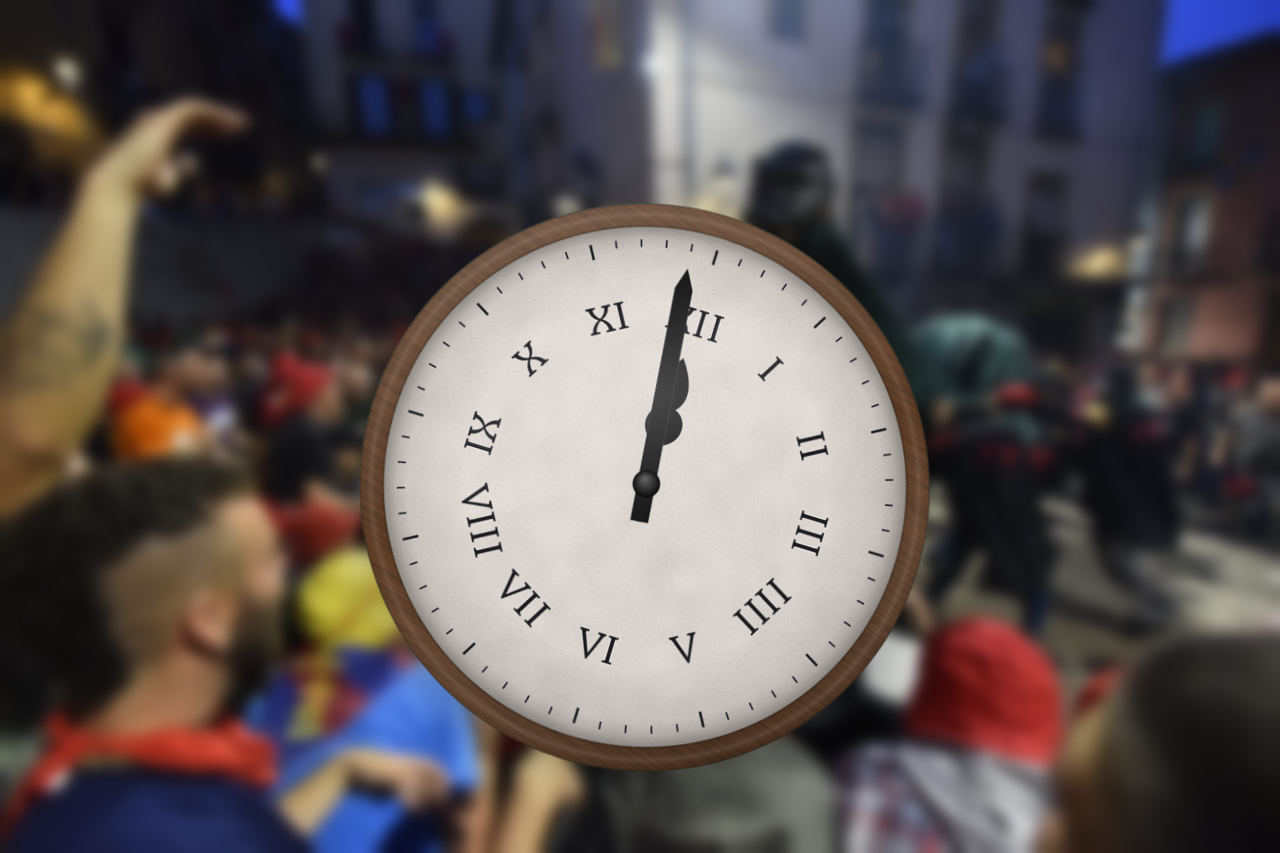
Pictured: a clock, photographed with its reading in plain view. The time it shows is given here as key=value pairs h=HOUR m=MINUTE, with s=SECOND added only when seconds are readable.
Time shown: h=11 m=59
